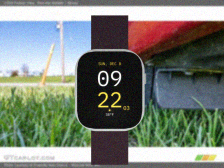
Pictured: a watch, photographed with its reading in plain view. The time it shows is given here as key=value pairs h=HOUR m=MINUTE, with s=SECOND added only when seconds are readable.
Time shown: h=9 m=22
